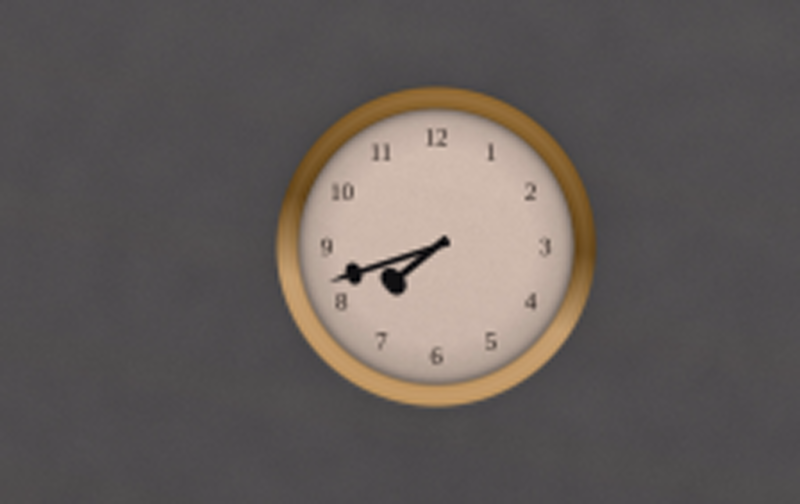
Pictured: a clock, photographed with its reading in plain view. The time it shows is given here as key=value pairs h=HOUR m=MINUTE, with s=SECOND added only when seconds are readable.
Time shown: h=7 m=42
